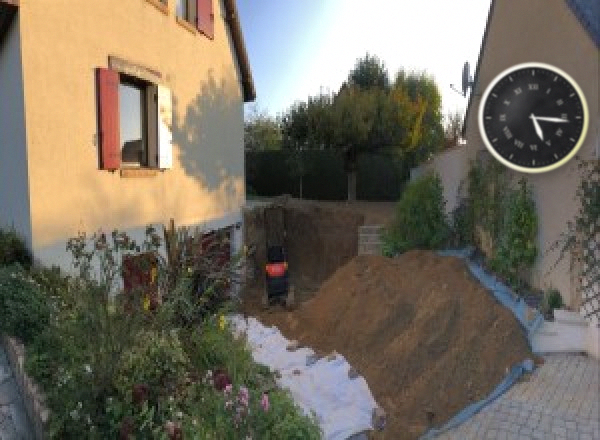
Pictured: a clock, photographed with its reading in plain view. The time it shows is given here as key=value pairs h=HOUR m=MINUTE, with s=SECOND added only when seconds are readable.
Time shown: h=5 m=16
